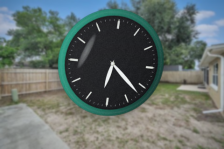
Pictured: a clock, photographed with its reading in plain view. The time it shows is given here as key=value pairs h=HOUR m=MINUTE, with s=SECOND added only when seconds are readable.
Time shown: h=6 m=22
